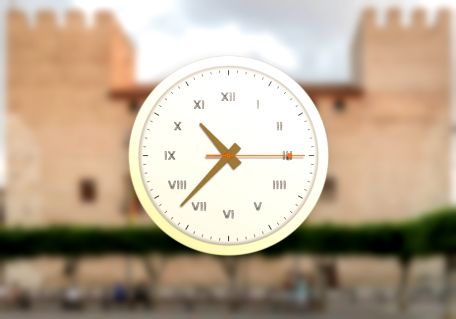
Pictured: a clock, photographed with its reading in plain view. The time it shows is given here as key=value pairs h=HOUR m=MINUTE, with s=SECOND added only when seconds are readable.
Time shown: h=10 m=37 s=15
